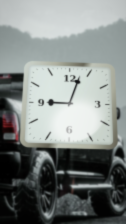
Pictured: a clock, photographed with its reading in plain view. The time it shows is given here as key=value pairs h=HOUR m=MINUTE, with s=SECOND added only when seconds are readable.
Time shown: h=9 m=3
